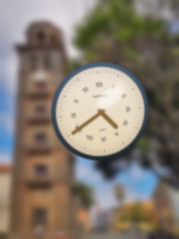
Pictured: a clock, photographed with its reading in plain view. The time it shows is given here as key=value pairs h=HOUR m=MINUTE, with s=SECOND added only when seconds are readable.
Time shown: h=4 m=40
